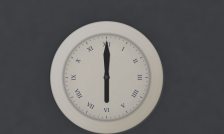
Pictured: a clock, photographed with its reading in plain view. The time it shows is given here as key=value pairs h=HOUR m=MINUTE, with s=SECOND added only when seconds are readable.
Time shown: h=6 m=0
